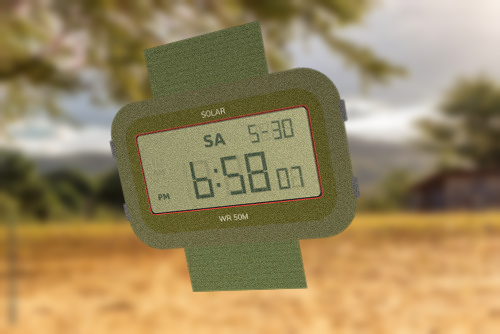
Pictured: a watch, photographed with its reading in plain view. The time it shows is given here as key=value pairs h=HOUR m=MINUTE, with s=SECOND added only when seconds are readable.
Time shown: h=6 m=58 s=7
